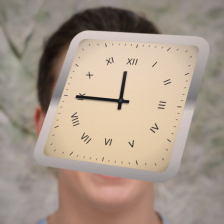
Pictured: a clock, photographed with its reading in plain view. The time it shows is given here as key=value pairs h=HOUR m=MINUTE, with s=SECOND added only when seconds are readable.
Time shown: h=11 m=45
